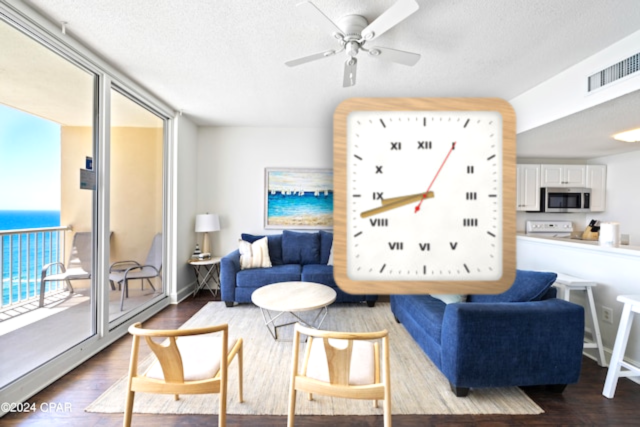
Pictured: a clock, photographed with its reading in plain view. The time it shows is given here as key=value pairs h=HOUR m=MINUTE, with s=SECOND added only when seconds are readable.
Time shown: h=8 m=42 s=5
